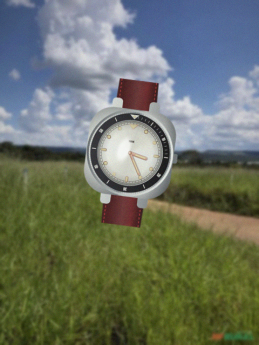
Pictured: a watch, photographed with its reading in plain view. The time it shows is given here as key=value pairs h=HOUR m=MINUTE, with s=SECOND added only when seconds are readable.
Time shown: h=3 m=25
